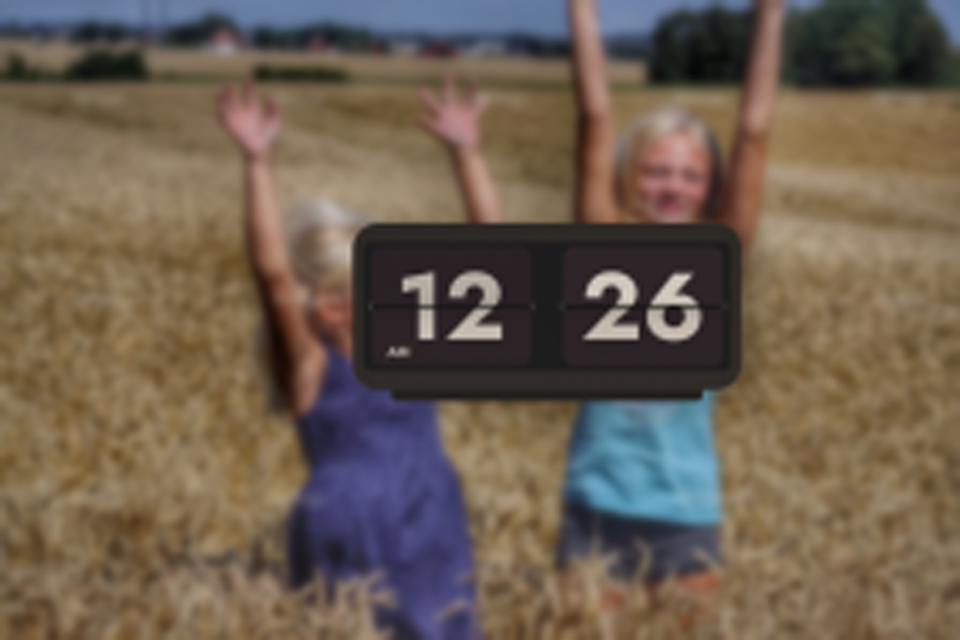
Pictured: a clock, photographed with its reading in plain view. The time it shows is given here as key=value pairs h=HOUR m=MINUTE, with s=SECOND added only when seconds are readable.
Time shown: h=12 m=26
